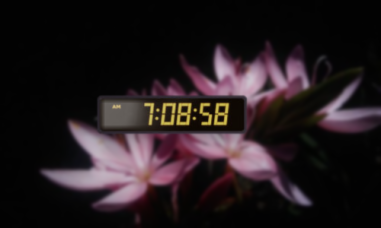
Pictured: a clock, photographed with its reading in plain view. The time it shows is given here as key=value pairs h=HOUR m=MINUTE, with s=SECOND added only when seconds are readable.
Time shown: h=7 m=8 s=58
